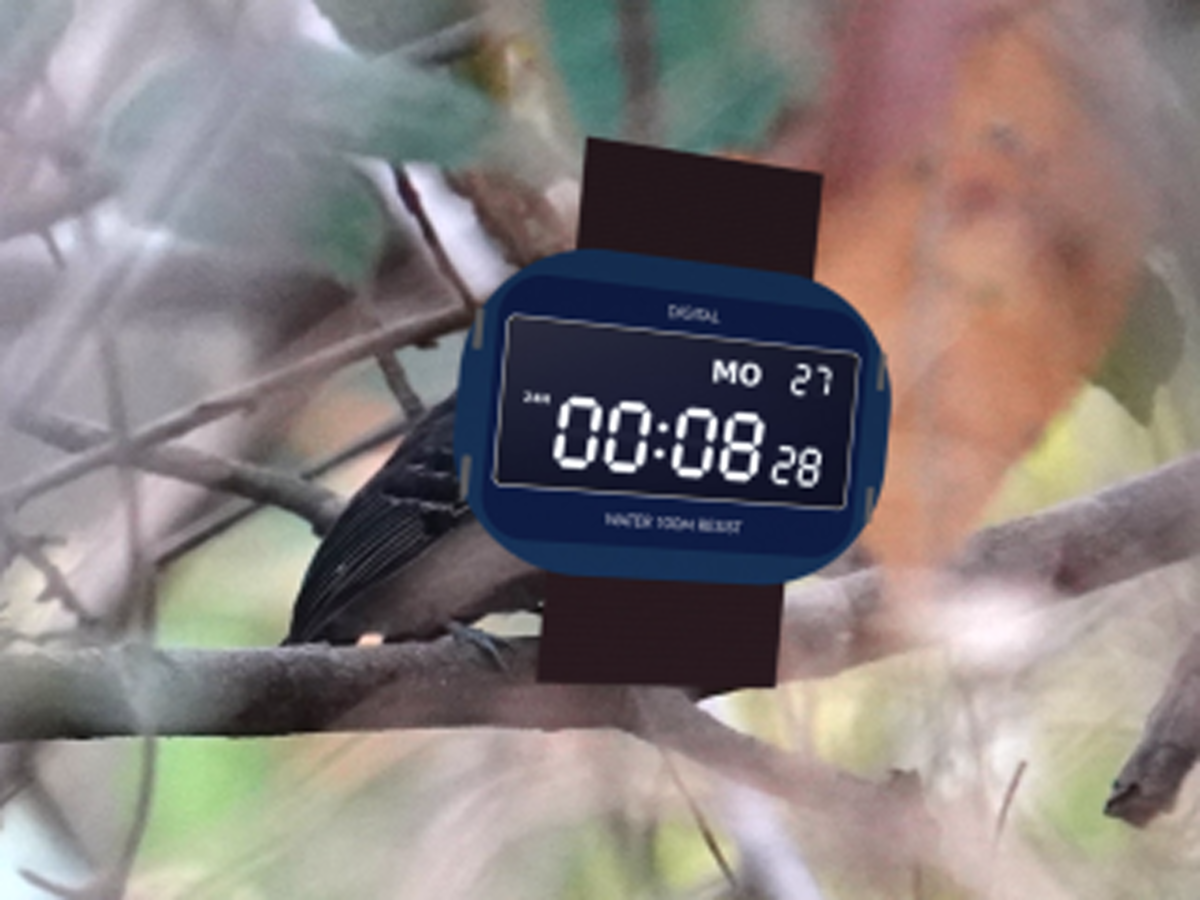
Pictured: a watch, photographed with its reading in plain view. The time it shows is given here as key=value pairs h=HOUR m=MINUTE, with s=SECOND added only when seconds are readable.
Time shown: h=0 m=8 s=28
